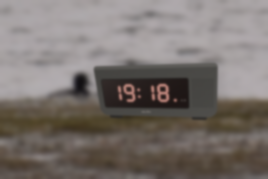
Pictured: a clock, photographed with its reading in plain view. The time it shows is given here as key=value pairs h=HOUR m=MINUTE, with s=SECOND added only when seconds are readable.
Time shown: h=19 m=18
